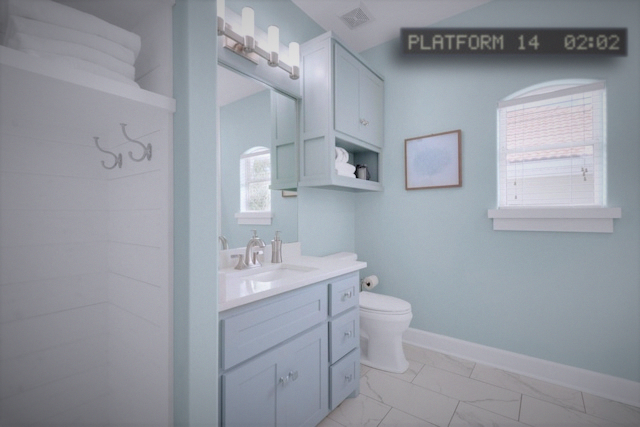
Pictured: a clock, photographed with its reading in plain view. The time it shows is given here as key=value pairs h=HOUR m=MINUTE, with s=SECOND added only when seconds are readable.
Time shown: h=2 m=2
